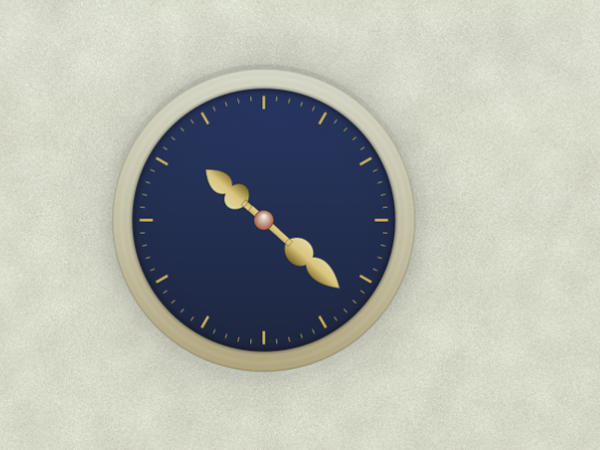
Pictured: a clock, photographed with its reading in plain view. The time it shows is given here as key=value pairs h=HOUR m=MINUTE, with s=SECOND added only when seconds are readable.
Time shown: h=10 m=22
